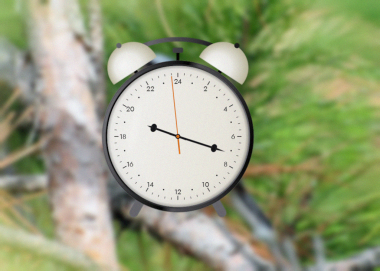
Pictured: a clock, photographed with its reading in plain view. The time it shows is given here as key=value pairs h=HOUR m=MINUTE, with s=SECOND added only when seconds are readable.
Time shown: h=19 m=17 s=59
